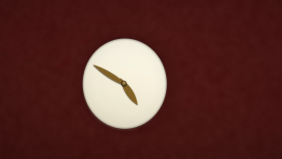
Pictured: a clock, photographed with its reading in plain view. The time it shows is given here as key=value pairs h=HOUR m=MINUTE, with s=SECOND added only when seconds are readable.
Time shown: h=4 m=50
